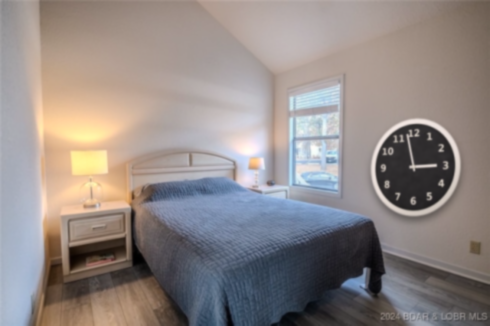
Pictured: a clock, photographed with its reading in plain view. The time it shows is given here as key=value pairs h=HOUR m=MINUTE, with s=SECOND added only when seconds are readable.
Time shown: h=2 m=58
